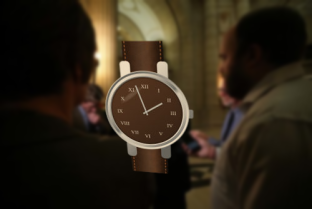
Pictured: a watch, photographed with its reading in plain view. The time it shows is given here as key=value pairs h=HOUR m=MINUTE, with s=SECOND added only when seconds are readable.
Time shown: h=1 m=57
